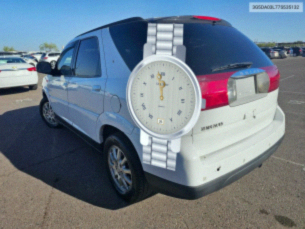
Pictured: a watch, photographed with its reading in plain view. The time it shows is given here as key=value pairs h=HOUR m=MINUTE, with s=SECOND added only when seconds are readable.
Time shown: h=11 m=58
